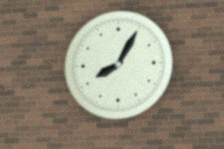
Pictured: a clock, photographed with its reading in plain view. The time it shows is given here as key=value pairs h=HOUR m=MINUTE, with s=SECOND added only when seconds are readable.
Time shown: h=8 m=5
